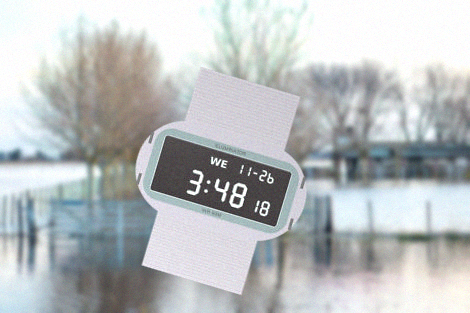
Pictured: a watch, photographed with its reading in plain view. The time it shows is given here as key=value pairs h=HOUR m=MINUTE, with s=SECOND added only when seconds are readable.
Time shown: h=3 m=48 s=18
